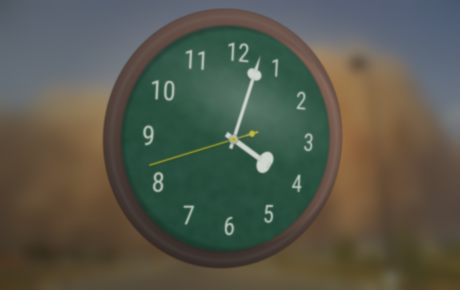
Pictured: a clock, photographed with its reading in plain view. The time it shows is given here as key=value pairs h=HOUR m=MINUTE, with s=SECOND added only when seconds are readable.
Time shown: h=4 m=2 s=42
